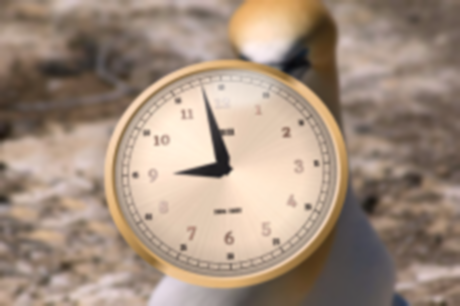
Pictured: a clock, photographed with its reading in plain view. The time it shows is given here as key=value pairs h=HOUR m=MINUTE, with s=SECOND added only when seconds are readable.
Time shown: h=8 m=58
